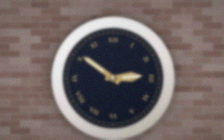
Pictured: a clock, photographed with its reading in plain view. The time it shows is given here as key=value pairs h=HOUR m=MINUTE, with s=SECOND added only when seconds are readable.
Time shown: h=2 m=51
